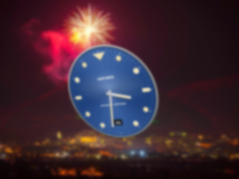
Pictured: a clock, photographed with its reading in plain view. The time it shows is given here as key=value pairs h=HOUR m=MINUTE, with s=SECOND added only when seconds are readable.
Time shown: h=3 m=32
